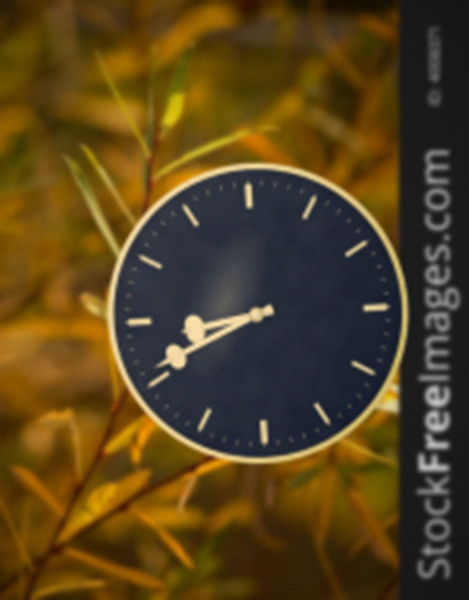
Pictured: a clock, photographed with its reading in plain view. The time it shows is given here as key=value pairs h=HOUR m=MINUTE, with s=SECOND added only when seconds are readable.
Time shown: h=8 m=41
